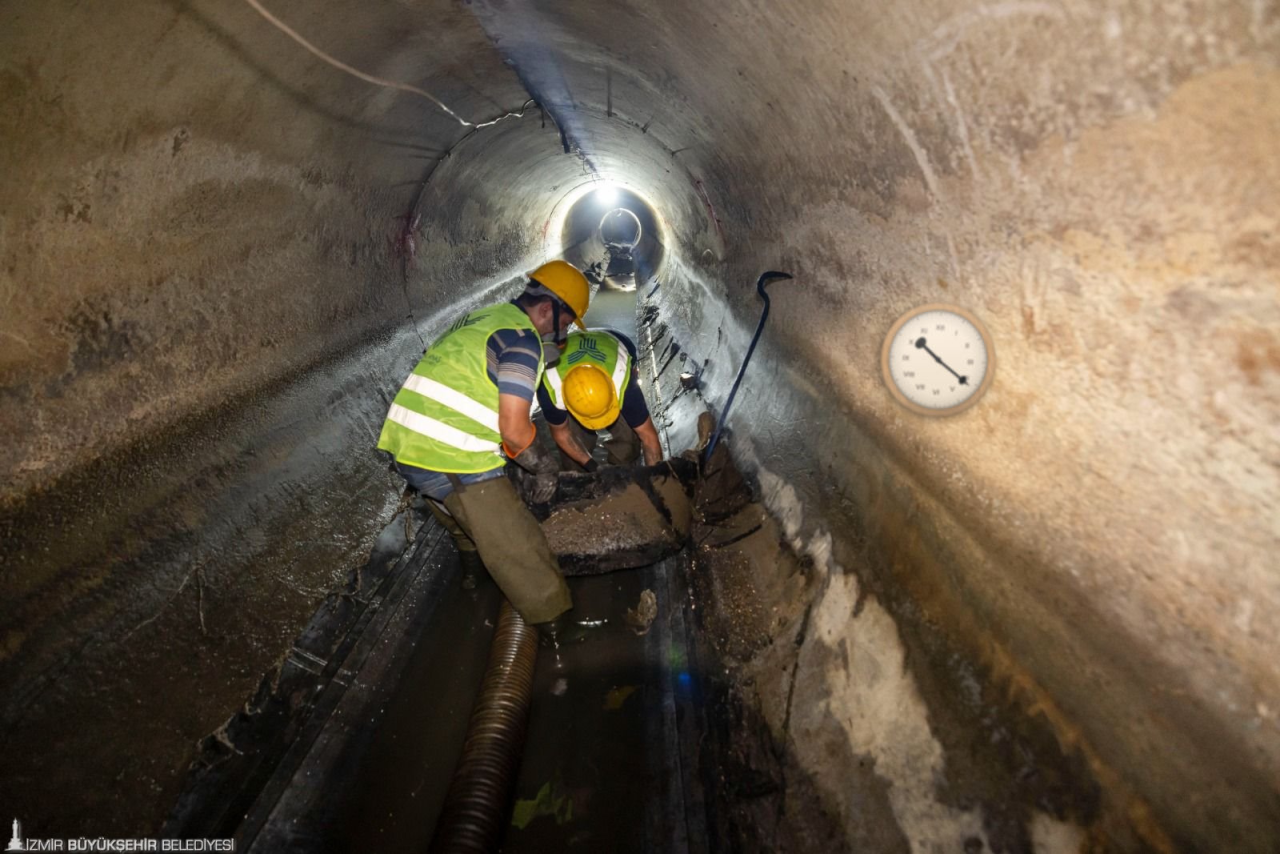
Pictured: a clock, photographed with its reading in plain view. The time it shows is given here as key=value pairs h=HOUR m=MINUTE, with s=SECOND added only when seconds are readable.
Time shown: h=10 m=21
